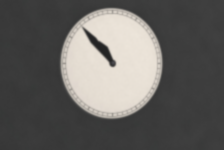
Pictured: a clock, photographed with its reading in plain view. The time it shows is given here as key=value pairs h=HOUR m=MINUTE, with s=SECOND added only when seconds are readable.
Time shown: h=10 m=53
